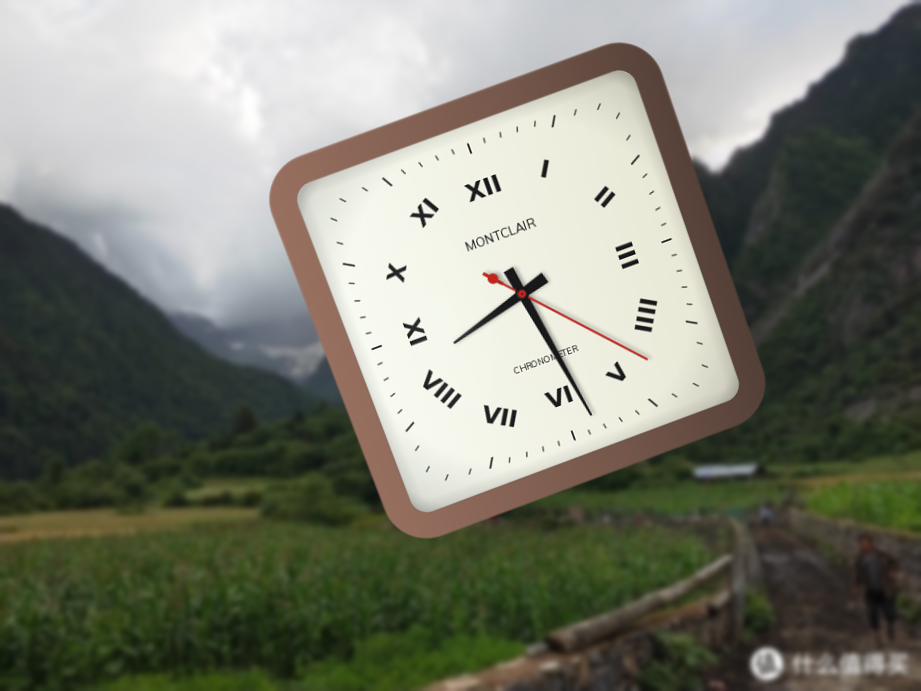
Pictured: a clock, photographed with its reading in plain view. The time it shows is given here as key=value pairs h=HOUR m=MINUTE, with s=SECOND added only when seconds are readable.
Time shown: h=8 m=28 s=23
